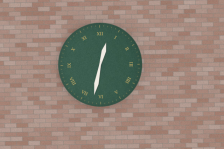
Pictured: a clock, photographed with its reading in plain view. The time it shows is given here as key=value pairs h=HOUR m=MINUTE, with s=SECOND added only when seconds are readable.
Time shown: h=12 m=32
